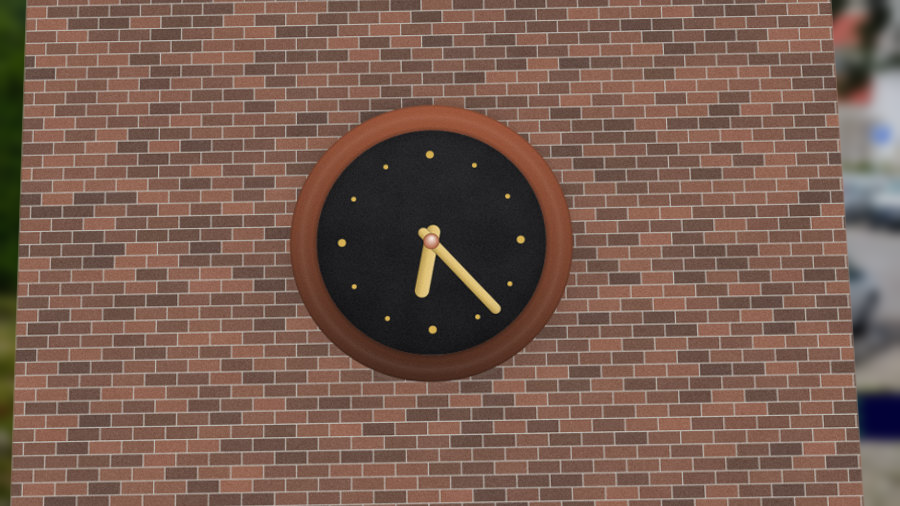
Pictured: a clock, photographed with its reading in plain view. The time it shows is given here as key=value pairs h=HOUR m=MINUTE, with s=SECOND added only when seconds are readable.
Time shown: h=6 m=23
